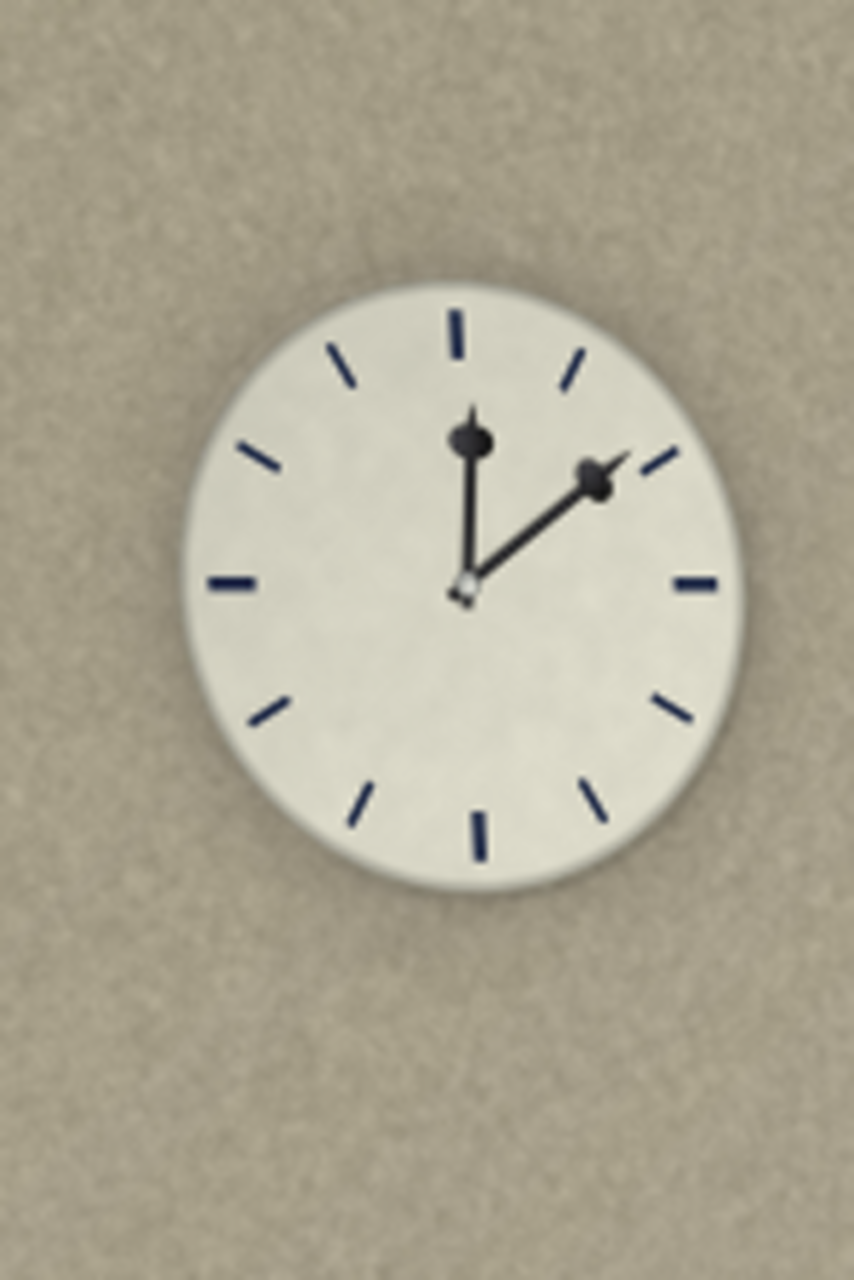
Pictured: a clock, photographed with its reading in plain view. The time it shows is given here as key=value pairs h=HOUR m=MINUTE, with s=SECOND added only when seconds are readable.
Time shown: h=12 m=9
